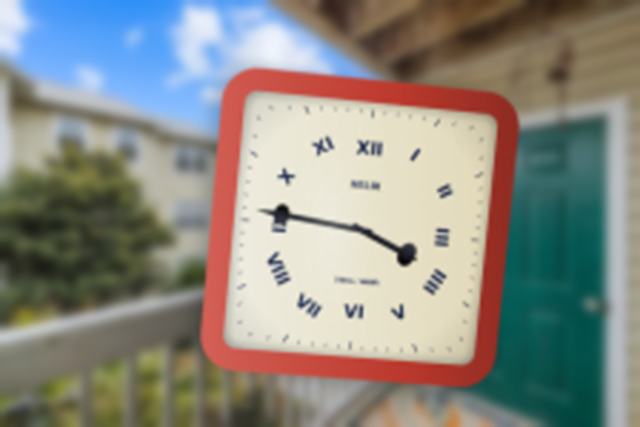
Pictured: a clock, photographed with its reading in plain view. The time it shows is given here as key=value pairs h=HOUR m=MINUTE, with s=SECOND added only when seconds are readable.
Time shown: h=3 m=46
